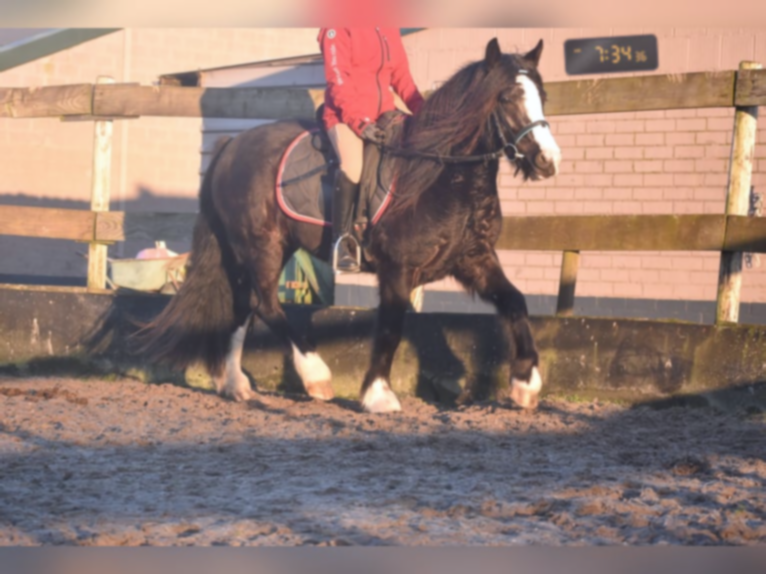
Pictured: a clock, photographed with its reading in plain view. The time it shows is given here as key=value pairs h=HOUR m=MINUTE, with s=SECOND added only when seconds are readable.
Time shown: h=7 m=34
